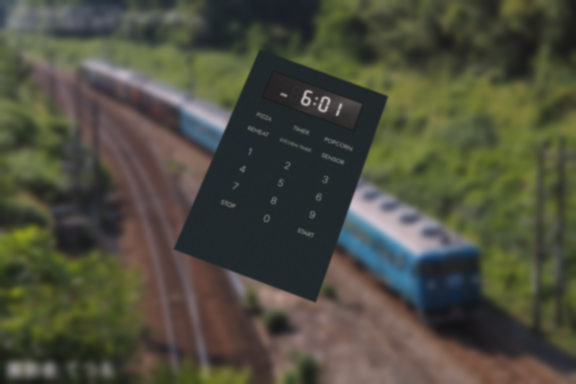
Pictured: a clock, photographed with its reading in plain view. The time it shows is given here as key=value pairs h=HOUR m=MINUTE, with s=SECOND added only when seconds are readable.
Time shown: h=6 m=1
